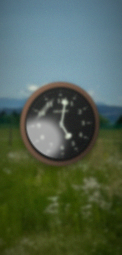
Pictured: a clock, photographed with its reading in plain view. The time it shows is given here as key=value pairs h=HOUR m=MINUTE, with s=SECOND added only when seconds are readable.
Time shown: h=5 m=2
